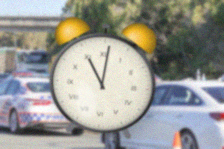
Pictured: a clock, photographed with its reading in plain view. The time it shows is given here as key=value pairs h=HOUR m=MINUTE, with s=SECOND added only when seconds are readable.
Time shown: h=11 m=1
